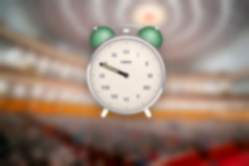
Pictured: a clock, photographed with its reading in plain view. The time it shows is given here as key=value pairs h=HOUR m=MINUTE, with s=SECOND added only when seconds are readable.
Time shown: h=9 m=49
